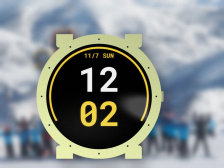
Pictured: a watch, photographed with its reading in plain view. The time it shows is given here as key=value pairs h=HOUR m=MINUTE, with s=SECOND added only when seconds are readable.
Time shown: h=12 m=2
